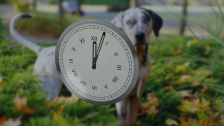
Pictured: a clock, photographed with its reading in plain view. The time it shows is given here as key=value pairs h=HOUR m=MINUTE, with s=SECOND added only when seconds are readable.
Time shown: h=12 m=3
